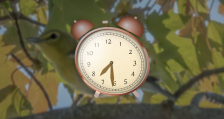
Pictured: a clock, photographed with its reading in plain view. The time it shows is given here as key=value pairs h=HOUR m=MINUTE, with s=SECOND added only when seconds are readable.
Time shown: h=7 m=31
